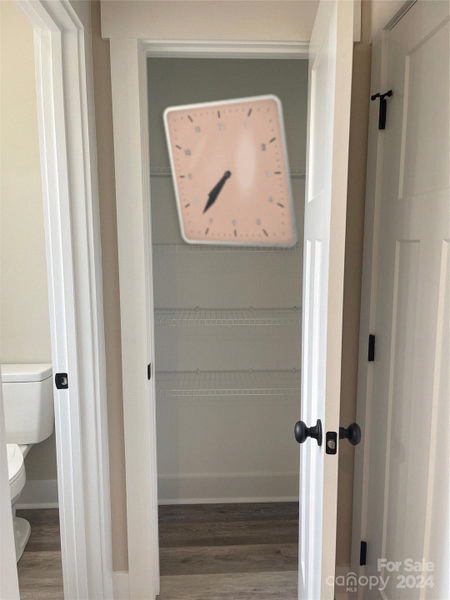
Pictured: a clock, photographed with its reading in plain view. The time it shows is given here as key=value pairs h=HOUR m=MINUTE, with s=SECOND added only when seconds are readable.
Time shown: h=7 m=37
